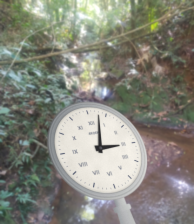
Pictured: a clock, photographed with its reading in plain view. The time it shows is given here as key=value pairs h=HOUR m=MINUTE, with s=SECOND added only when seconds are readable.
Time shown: h=3 m=3
